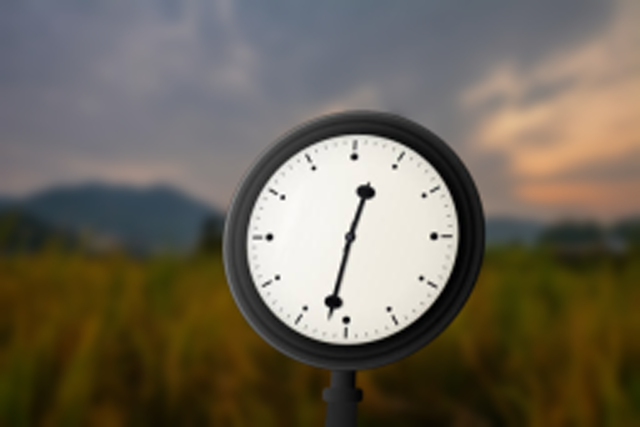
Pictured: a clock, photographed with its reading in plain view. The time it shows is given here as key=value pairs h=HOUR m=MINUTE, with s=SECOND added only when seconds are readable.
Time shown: h=12 m=32
